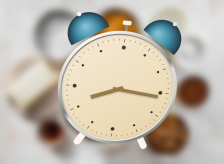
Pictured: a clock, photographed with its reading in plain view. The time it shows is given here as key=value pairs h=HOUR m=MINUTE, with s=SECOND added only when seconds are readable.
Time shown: h=8 m=16
